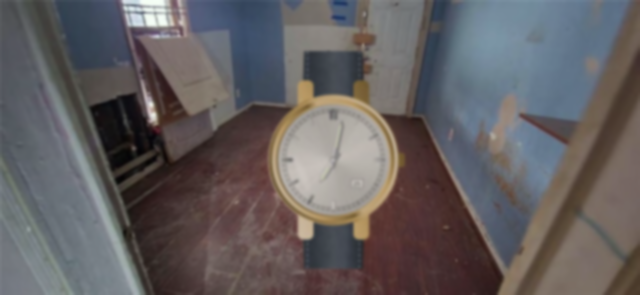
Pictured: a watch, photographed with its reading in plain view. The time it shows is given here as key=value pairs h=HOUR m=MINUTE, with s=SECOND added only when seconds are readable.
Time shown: h=7 m=2
